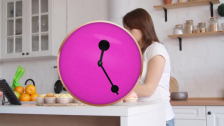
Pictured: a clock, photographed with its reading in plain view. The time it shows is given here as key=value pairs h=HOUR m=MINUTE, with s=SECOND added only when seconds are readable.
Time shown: h=12 m=25
